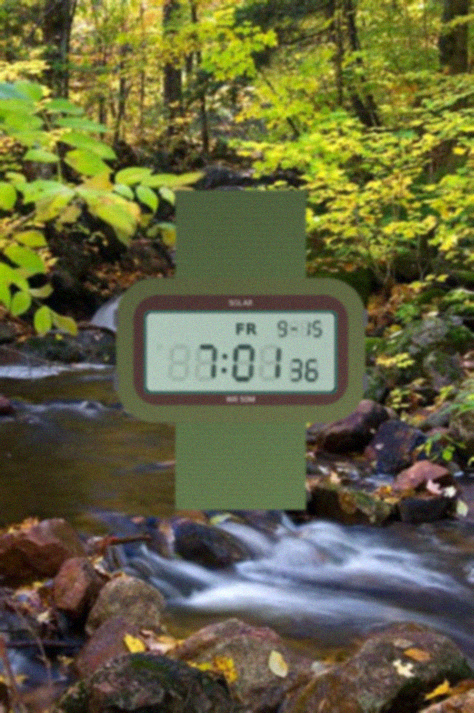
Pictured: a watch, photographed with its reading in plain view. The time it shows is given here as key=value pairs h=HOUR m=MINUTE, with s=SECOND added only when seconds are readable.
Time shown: h=7 m=1 s=36
